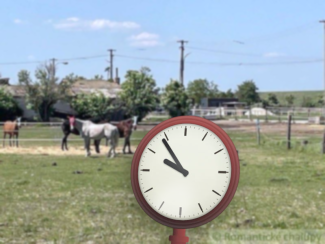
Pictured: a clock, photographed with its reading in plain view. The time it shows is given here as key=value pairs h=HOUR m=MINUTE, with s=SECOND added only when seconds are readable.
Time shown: h=9 m=54
